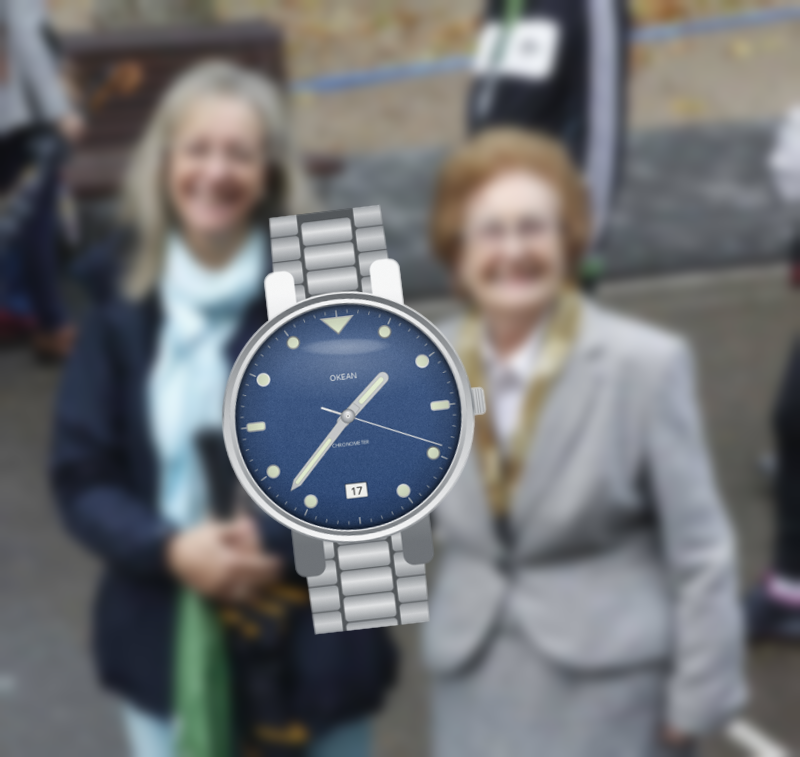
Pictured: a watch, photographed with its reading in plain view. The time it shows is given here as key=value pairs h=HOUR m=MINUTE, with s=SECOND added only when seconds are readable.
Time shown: h=1 m=37 s=19
